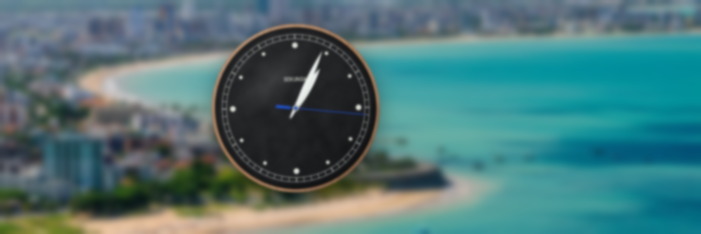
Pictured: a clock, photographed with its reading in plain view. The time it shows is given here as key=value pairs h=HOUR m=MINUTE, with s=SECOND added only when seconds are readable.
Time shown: h=1 m=4 s=16
